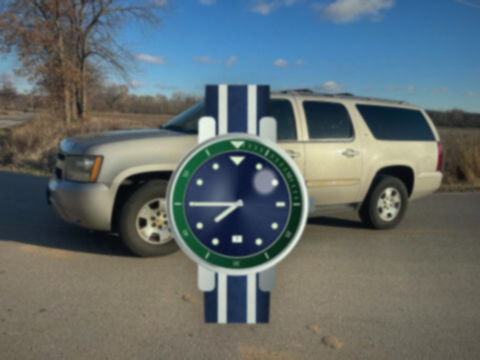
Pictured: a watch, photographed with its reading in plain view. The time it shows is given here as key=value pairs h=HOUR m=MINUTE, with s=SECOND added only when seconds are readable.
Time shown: h=7 m=45
